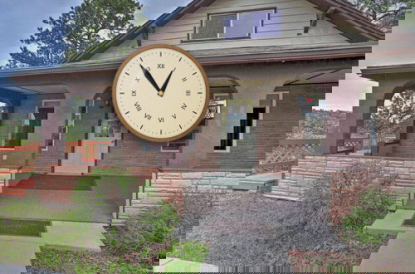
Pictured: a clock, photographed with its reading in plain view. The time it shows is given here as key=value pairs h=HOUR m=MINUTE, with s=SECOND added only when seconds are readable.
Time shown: h=12 m=54
